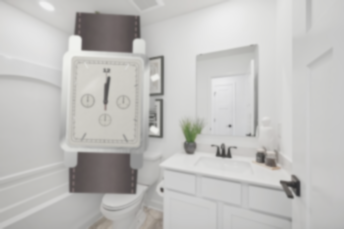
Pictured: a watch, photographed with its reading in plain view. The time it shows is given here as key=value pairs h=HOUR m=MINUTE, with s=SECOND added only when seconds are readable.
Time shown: h=12 m=1
